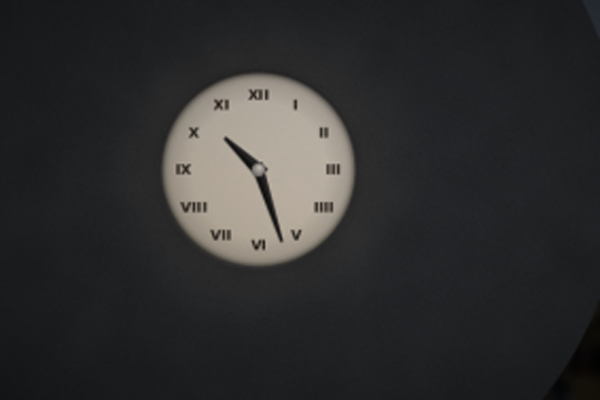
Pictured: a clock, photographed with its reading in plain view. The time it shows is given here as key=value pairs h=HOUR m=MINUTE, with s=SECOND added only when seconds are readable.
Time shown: h=10 m=27
